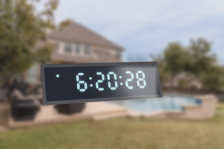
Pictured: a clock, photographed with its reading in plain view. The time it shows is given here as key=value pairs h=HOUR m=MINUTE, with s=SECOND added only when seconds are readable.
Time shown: h=6 m=20 s=28
